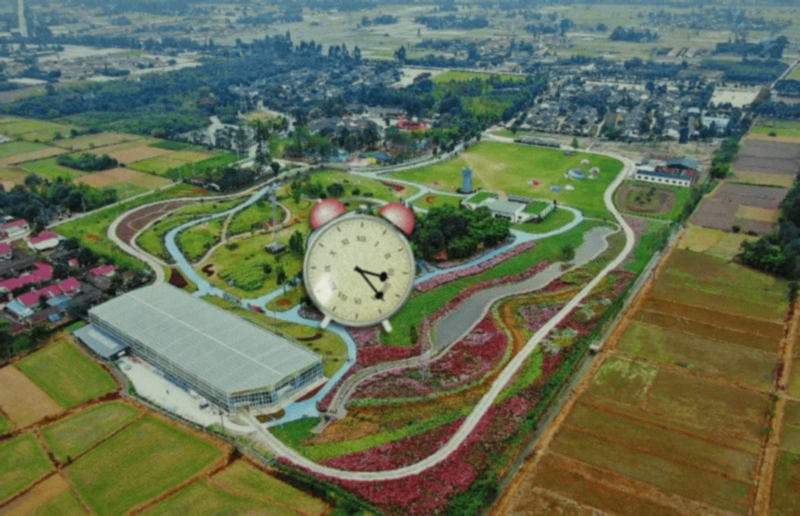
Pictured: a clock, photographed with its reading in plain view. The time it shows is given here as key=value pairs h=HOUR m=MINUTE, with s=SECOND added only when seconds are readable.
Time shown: h=3 m=23
